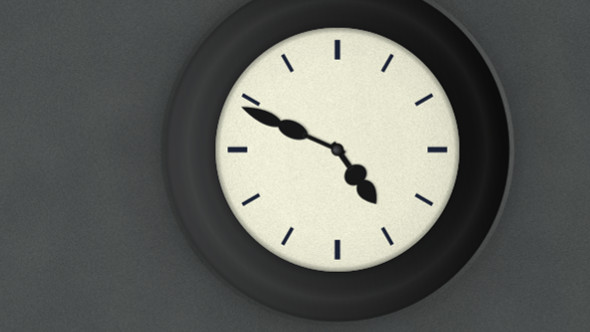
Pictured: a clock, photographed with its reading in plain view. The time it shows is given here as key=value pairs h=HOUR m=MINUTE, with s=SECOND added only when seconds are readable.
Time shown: h=4 m=49
